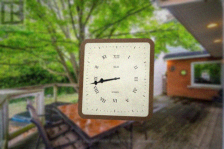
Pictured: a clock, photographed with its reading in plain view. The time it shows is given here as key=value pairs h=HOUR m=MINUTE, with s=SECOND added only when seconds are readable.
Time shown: h=8 m=43
